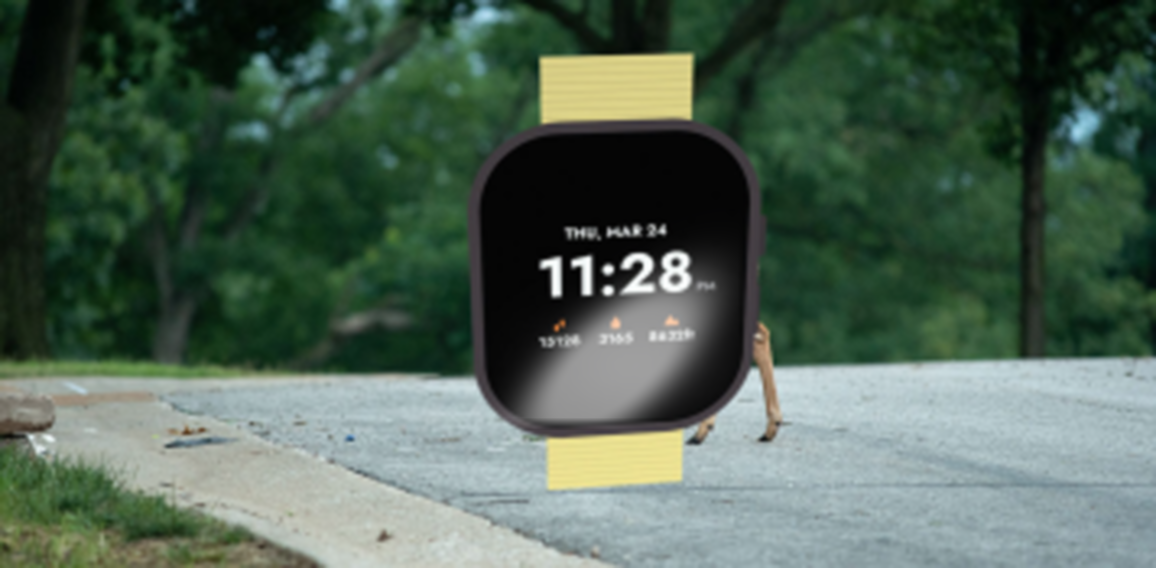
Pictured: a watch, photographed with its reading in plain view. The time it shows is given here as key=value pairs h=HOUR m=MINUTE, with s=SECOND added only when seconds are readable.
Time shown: h=11 m=28
